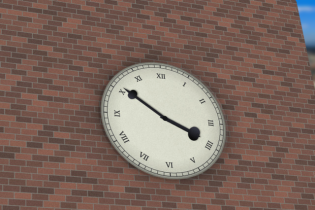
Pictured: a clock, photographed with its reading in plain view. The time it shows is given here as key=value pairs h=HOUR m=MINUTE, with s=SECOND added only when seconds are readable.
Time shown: h=3 m=51
